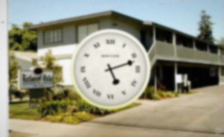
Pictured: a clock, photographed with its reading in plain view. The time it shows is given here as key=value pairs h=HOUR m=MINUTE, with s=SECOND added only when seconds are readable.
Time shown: h=5 m=12
